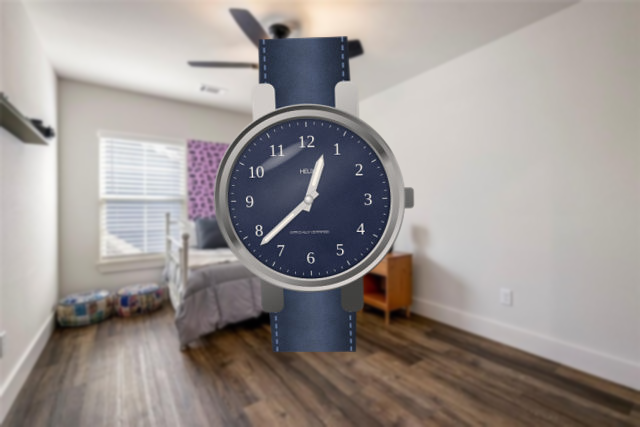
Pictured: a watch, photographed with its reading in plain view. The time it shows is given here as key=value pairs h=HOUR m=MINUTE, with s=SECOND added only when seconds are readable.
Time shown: h=12 m=38
